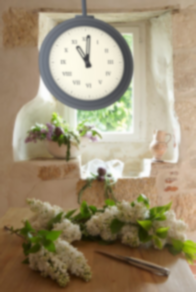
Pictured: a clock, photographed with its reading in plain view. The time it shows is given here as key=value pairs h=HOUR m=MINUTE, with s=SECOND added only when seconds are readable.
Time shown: h=11 m=1
